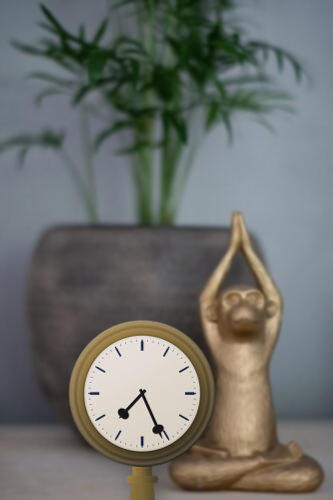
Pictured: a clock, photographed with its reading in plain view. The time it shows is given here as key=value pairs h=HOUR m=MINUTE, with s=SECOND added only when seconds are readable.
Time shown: h=7 m=26
